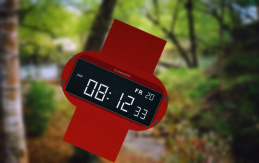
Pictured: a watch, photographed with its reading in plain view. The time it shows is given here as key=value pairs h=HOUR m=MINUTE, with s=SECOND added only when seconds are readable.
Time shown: h=8 m=12 s=33
